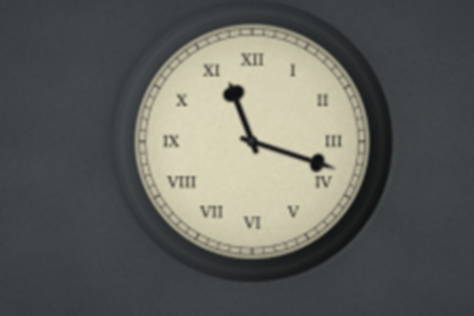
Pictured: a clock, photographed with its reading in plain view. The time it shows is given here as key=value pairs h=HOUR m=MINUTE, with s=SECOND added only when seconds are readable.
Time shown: h=11 m=18
